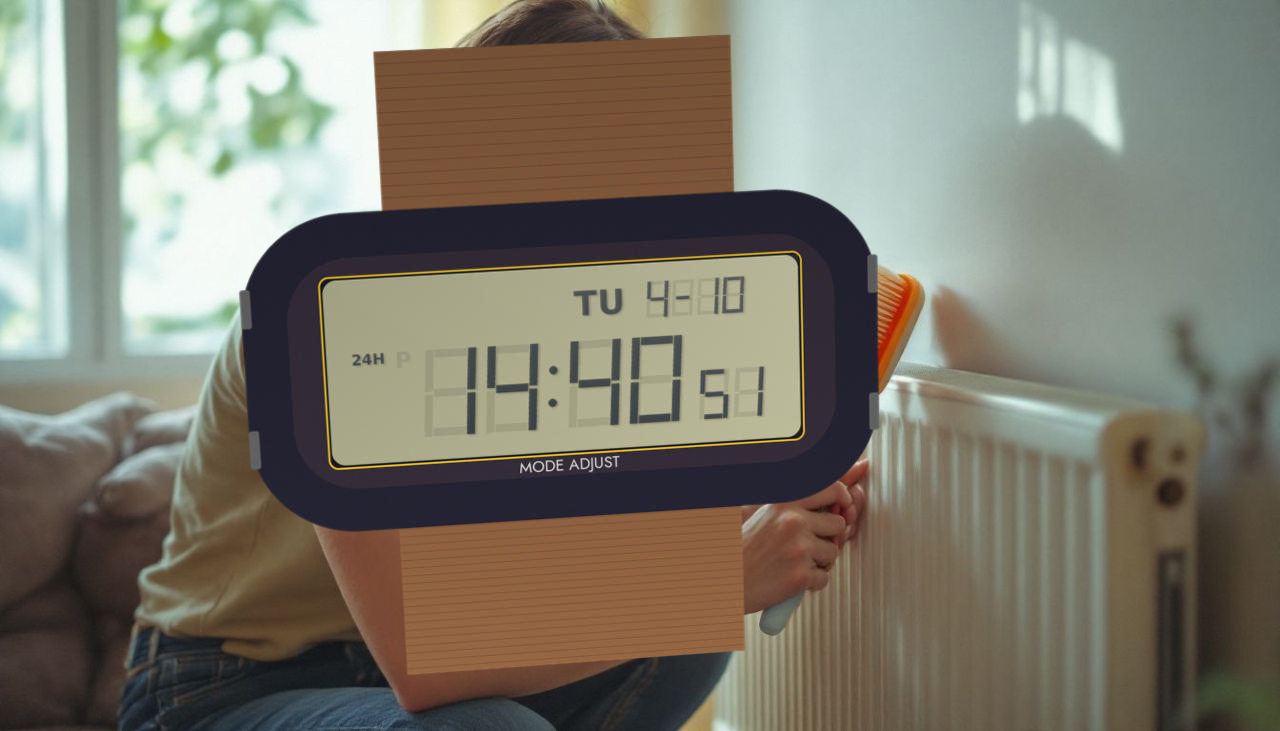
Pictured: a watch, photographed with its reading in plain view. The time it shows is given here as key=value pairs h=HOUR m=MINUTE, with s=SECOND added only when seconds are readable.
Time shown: h=14 m=40 s=51
